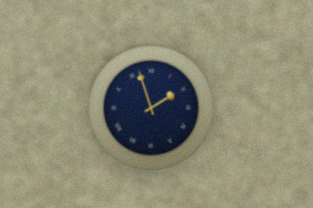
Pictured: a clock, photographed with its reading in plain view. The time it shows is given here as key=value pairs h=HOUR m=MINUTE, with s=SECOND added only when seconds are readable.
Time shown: h=1 m=57
